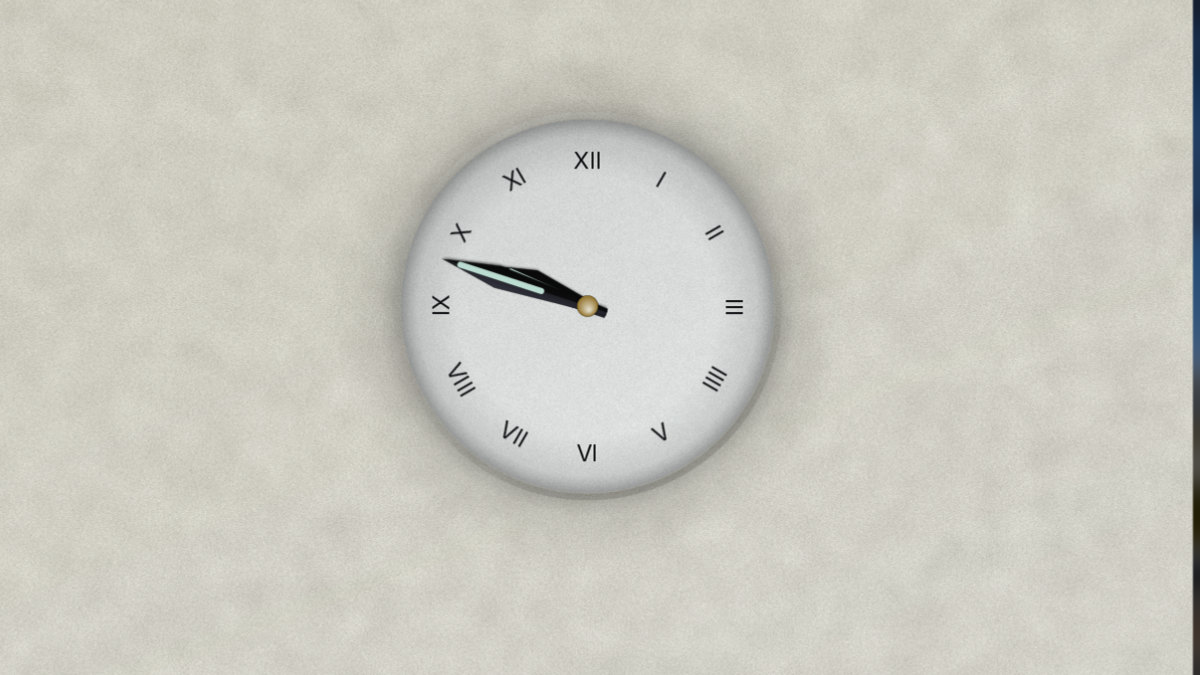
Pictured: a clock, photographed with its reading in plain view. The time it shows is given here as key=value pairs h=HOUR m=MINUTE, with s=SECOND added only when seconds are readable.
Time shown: h=9 m=48
